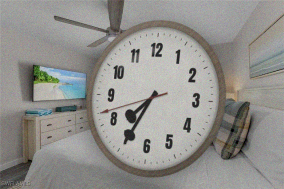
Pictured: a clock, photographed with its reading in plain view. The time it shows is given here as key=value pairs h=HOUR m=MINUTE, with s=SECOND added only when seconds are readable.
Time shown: h=7 m=34 s=42
